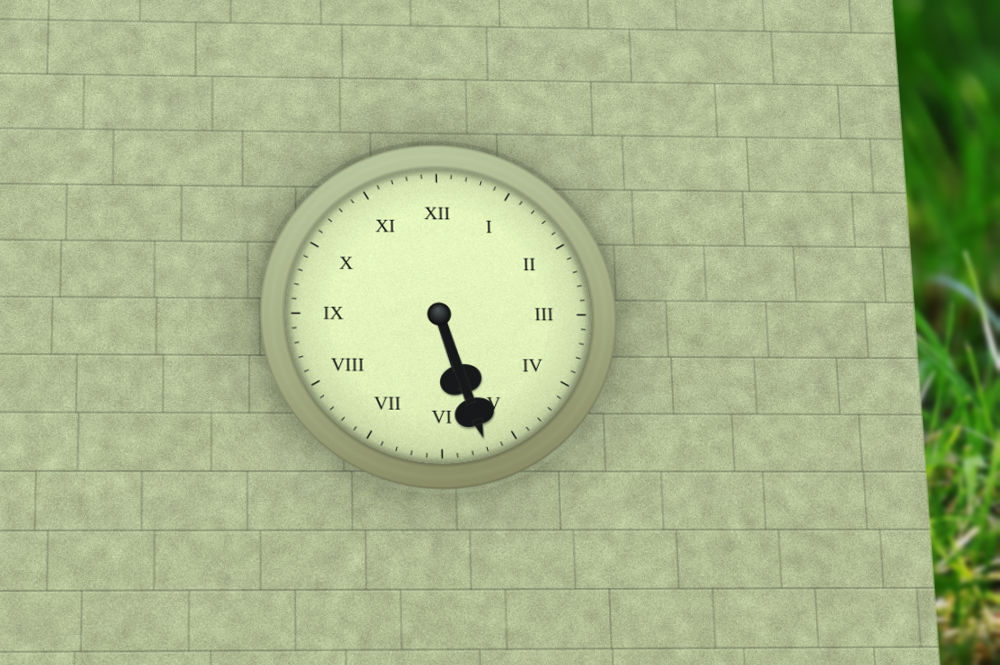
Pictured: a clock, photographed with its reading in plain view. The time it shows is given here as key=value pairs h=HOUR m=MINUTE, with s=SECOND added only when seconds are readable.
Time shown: h=5 m=27
